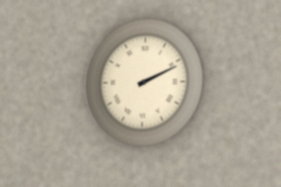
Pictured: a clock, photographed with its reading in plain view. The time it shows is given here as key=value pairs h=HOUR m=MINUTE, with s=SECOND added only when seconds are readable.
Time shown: h=2 m=11
